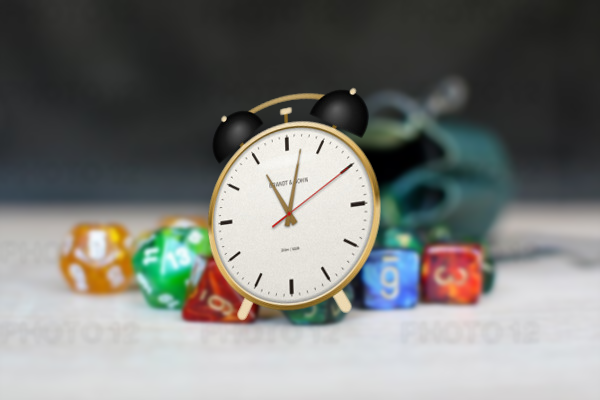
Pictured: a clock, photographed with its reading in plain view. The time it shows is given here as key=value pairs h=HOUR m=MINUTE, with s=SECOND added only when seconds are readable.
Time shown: h=11 m=2 s=10
